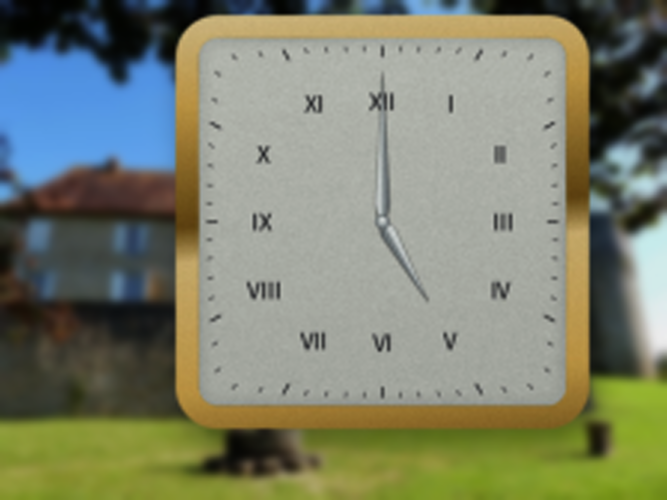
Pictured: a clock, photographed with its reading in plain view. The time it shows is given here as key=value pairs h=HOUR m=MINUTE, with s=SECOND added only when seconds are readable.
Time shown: h=5 m=0
